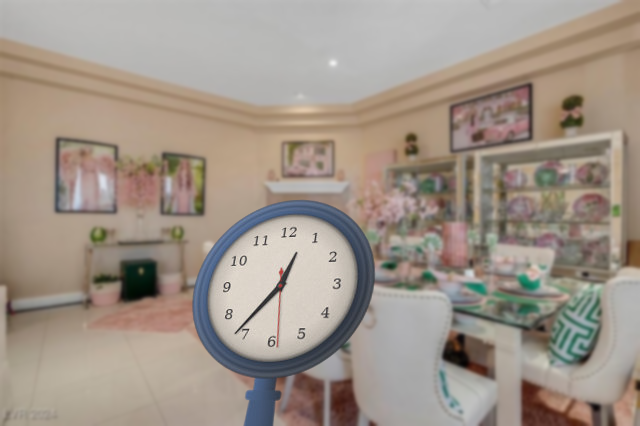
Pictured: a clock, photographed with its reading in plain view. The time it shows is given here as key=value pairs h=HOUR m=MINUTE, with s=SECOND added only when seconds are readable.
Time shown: h=12 m=36 s=29
